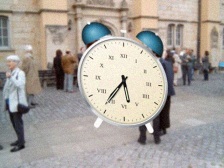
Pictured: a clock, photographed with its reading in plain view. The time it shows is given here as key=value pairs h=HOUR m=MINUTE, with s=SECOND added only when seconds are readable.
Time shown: h=5 m=36
